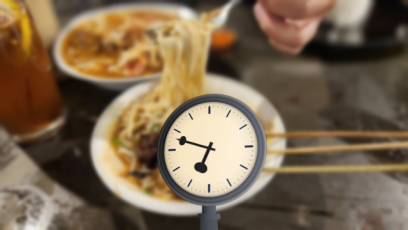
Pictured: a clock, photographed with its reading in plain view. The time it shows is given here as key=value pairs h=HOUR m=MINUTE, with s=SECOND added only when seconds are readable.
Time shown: h=6 m=48
